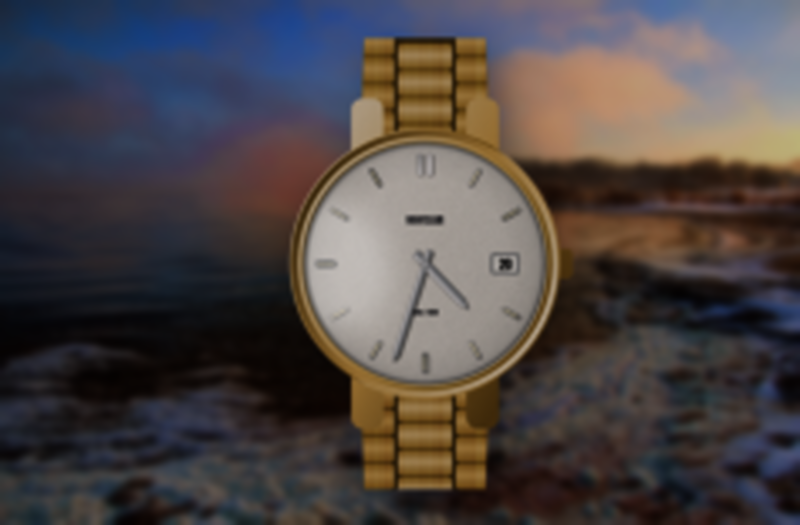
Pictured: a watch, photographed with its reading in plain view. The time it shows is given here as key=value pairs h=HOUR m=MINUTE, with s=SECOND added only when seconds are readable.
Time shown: h=4 m=33
